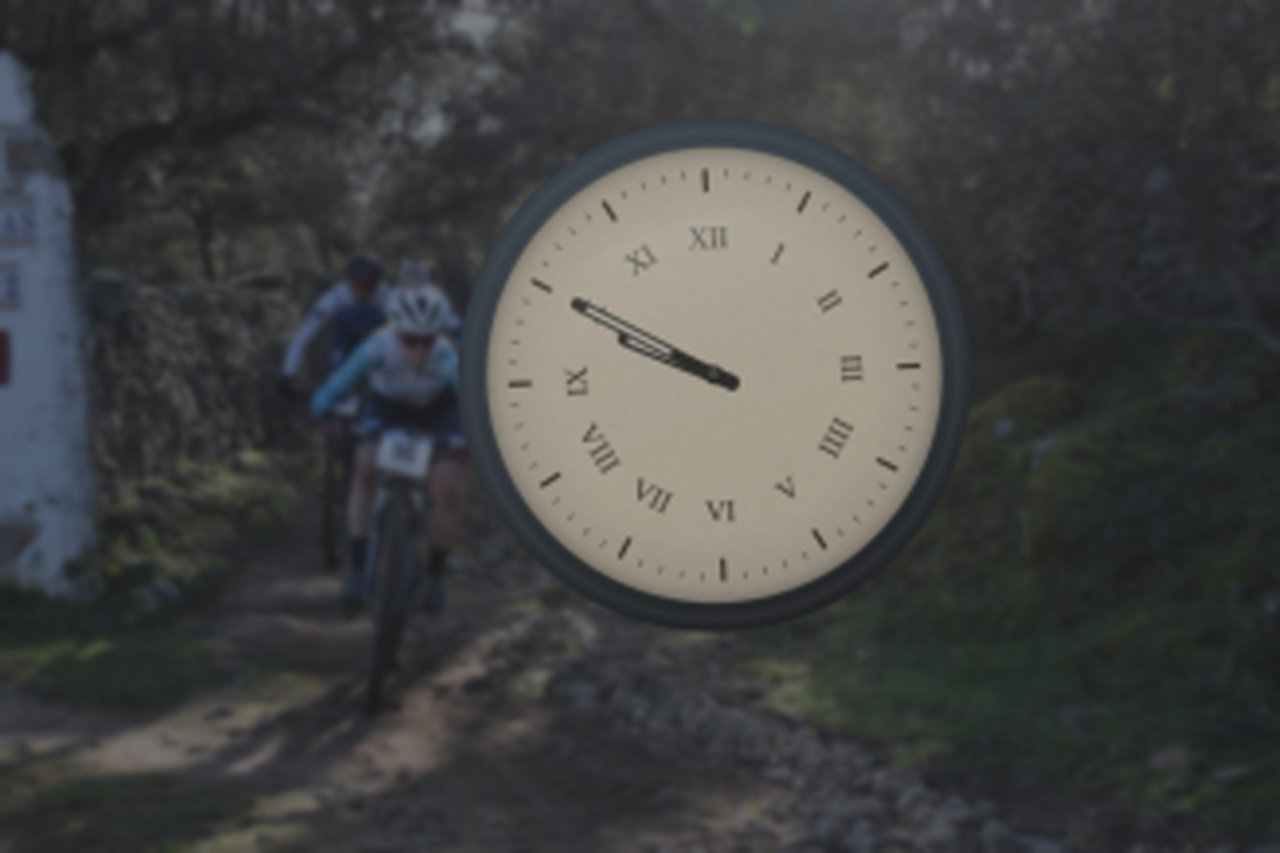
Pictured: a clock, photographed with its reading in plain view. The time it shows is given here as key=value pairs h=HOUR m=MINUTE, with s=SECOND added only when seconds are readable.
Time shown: h=9 m=50
